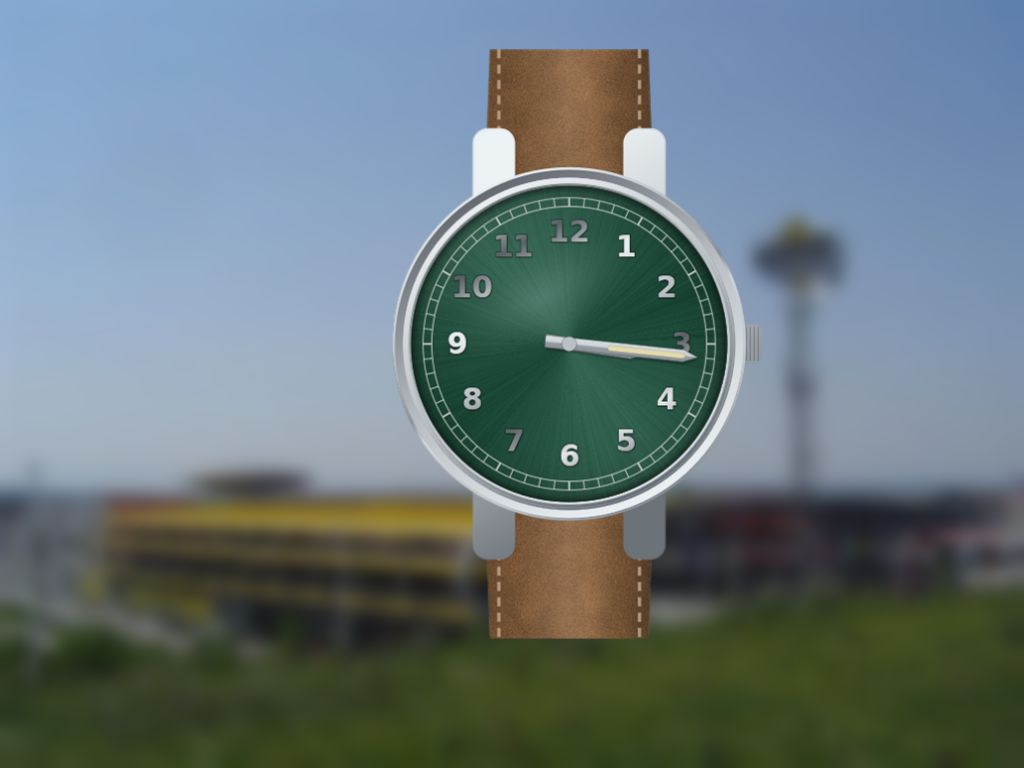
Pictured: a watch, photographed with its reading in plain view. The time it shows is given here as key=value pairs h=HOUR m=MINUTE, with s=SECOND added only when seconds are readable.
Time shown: h=3 m=16
